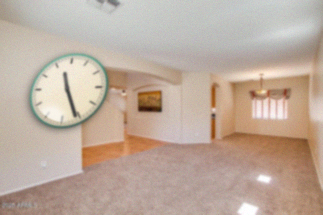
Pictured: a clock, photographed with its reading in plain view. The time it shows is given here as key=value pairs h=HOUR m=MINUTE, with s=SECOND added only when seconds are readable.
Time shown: h=11 m=26
